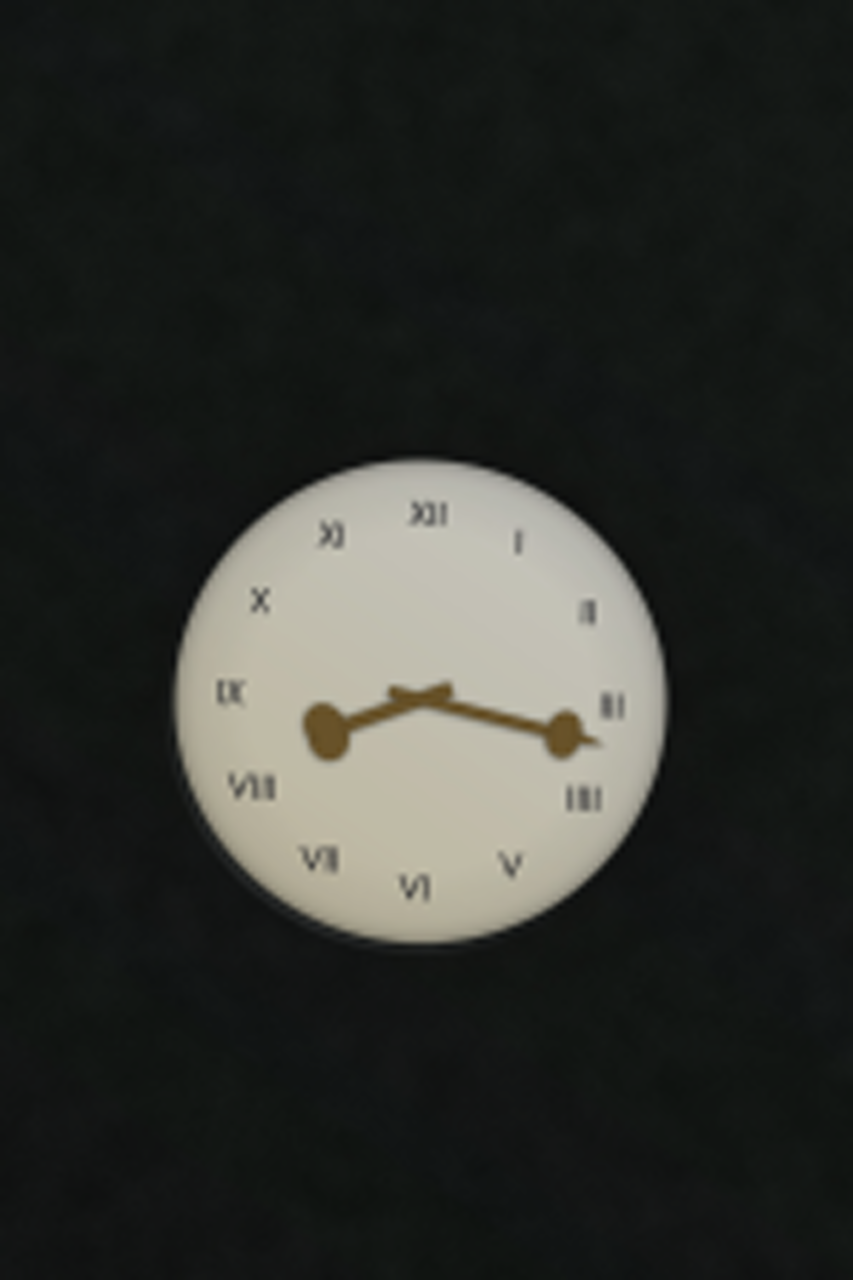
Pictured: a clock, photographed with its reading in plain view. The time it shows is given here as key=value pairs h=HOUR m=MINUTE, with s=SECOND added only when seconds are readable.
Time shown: h=8 m=17
